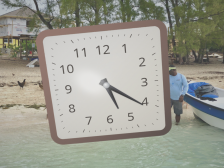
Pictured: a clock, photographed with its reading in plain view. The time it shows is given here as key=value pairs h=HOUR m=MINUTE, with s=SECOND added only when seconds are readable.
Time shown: h=5 m=21
